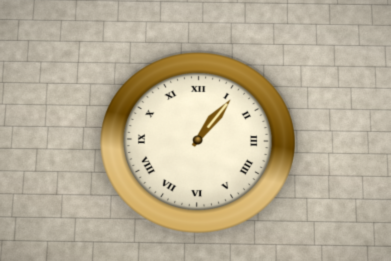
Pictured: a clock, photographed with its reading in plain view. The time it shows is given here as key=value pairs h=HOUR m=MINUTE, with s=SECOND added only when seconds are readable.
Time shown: h=1 m=6
